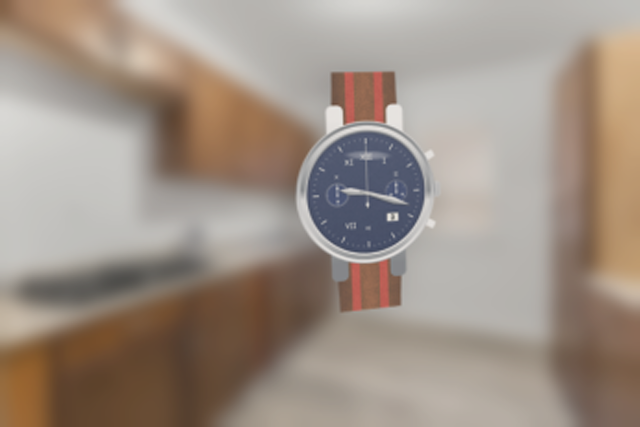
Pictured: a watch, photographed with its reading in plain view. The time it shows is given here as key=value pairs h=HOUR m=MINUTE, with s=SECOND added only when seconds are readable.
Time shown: h=9 m=18
